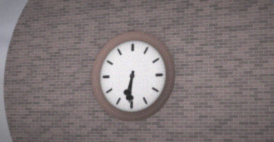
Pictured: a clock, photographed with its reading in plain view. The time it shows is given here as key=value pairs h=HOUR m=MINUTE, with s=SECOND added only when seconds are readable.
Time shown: h=6 m=31
